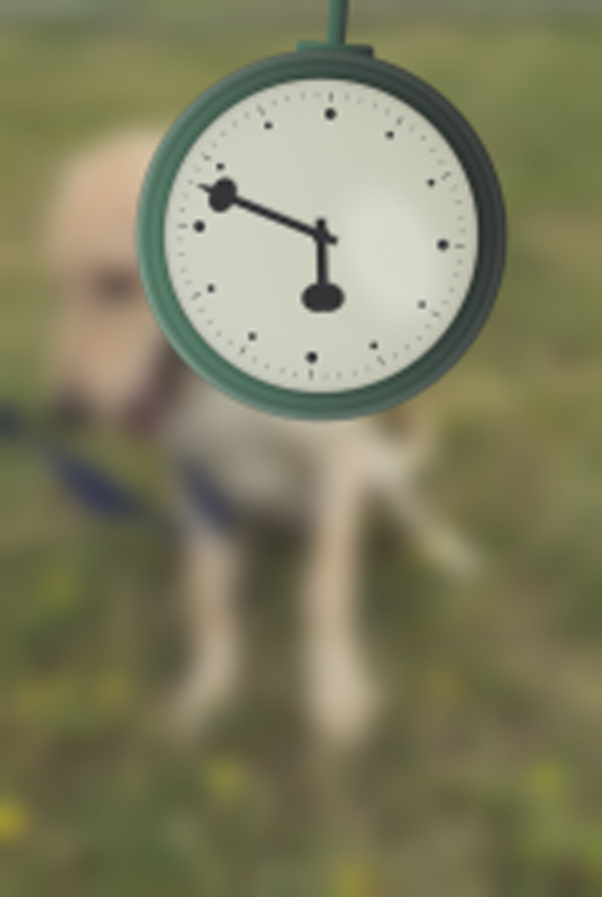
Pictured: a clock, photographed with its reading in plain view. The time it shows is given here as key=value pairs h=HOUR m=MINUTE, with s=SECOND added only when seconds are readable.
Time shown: h=5 m=48
